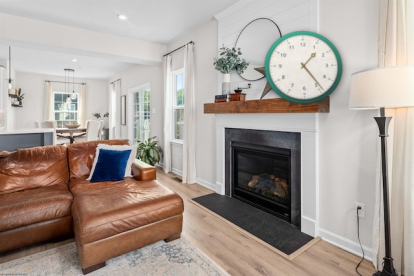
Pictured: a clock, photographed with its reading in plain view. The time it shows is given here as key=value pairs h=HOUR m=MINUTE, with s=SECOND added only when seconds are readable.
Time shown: h=1 m=24
